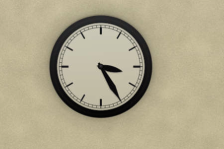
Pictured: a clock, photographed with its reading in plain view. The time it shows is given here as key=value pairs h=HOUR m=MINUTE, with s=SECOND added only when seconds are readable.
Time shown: h=3 m=25
